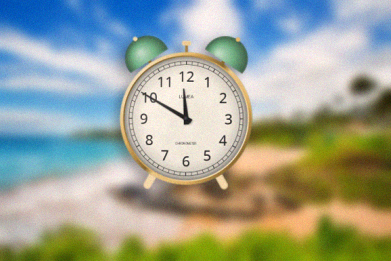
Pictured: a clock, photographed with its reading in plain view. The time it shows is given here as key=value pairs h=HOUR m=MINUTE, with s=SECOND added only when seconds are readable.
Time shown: h=11 m=50
